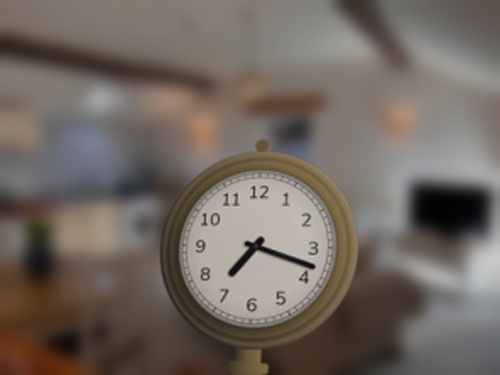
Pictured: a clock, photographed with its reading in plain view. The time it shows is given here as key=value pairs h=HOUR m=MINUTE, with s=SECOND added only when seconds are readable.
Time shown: h=7 m=18
